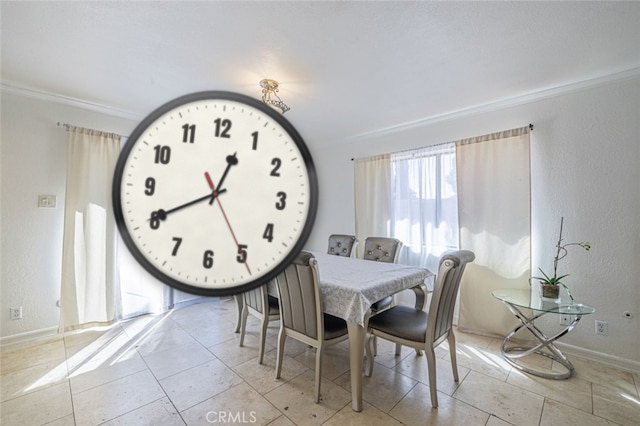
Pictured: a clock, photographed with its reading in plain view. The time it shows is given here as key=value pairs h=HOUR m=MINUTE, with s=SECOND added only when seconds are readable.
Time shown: h=12 m=40 s=25
